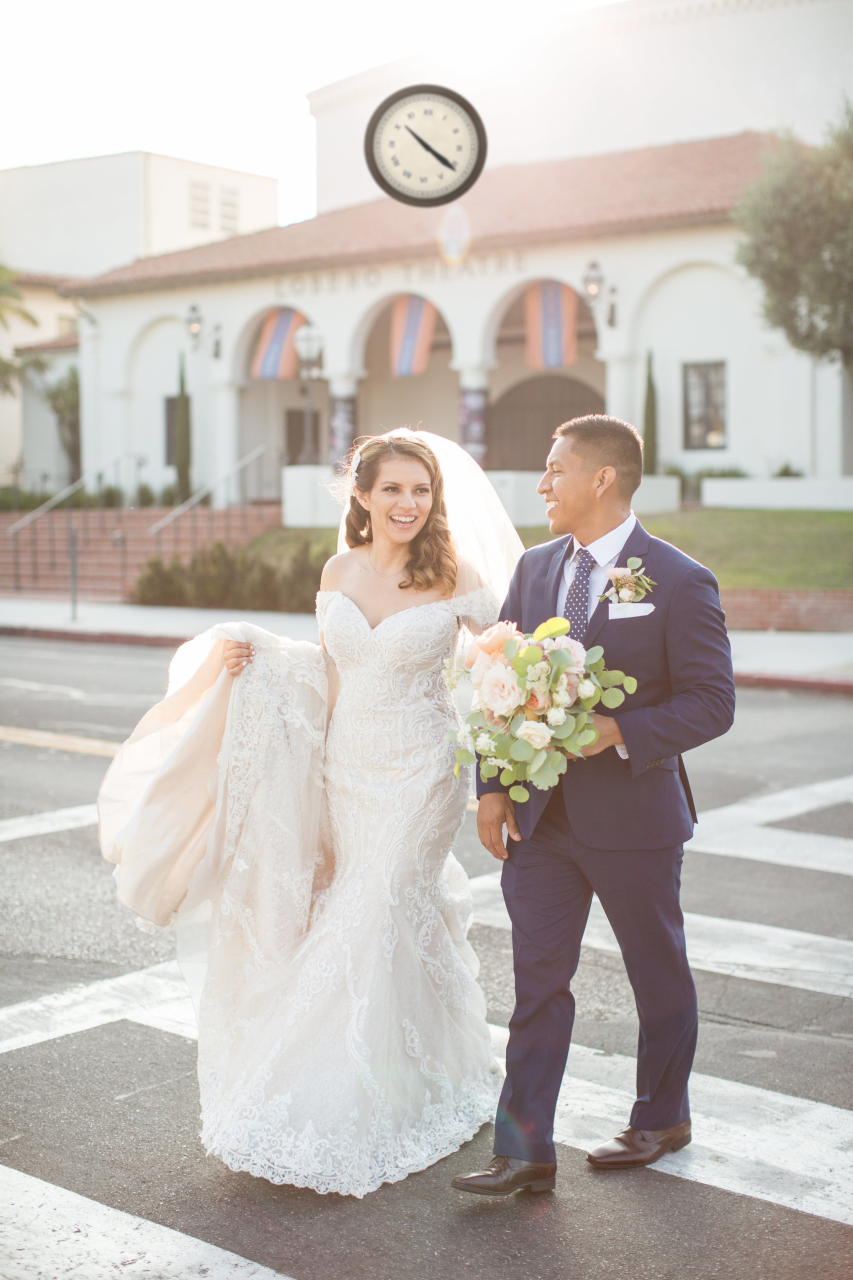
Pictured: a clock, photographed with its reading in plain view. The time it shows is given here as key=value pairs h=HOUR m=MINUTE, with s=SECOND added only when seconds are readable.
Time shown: h=10 m=21
